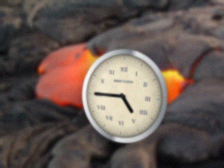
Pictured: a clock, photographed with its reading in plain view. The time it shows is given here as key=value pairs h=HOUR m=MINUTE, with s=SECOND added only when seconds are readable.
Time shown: h=4 m=45
